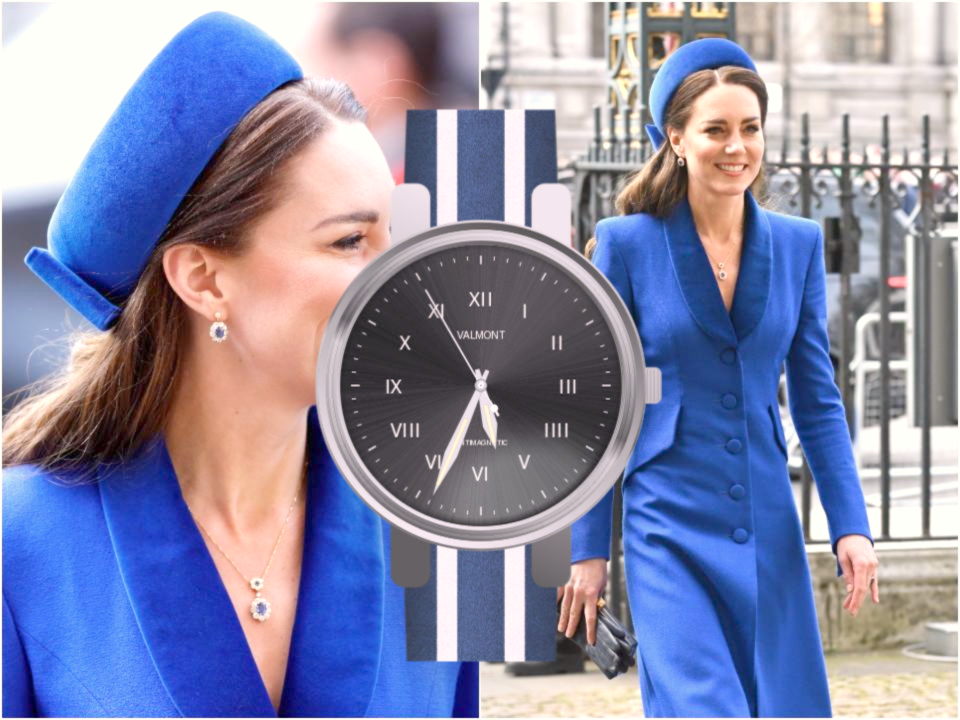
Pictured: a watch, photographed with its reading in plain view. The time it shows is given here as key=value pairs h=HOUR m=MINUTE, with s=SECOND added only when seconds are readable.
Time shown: h=5 m=33 s=55
